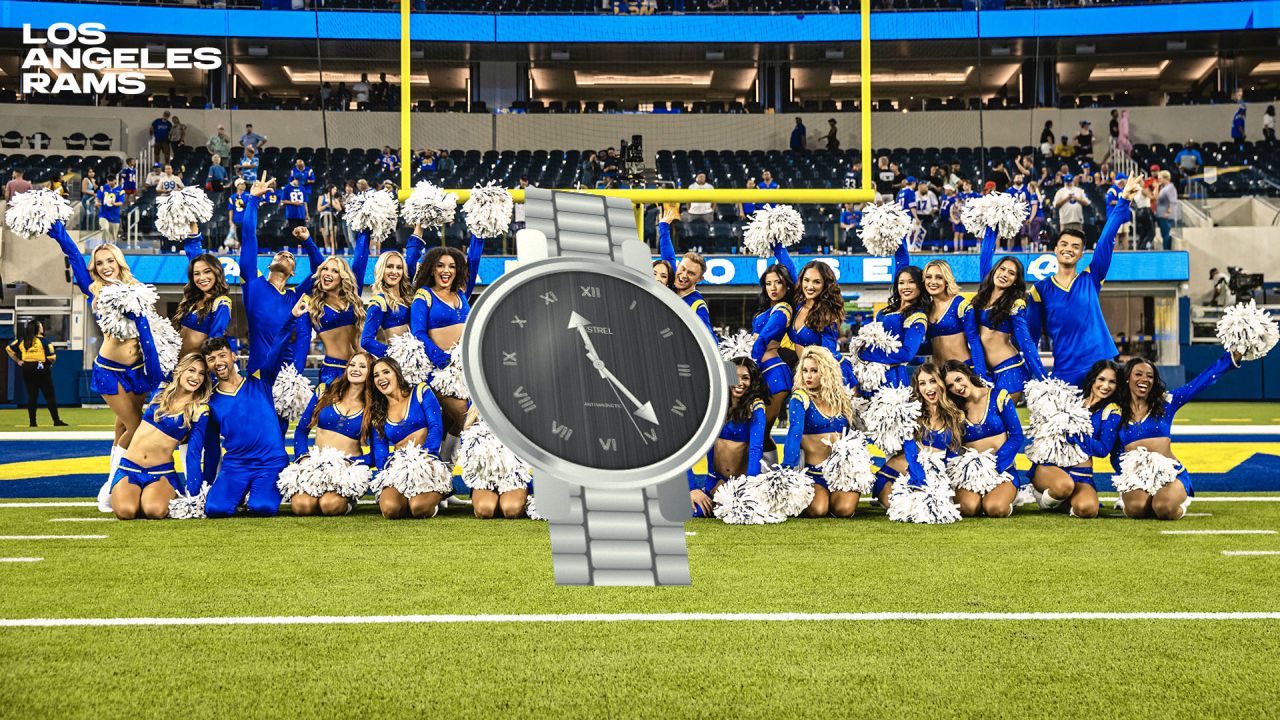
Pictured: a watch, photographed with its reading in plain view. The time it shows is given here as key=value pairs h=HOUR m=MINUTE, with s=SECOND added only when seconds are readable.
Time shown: h=11 m=23 s=26
